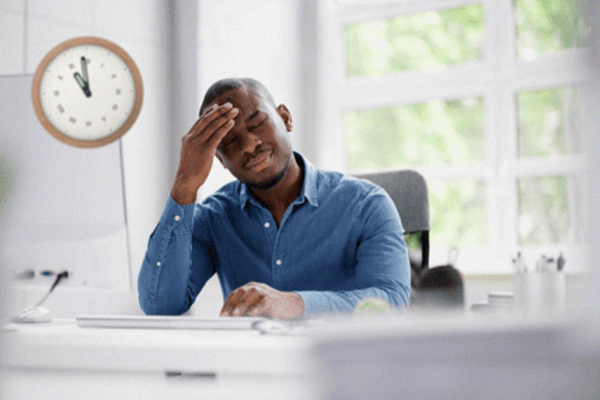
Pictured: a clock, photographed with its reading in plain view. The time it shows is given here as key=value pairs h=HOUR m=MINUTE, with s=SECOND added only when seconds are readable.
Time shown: h=10 m=59
